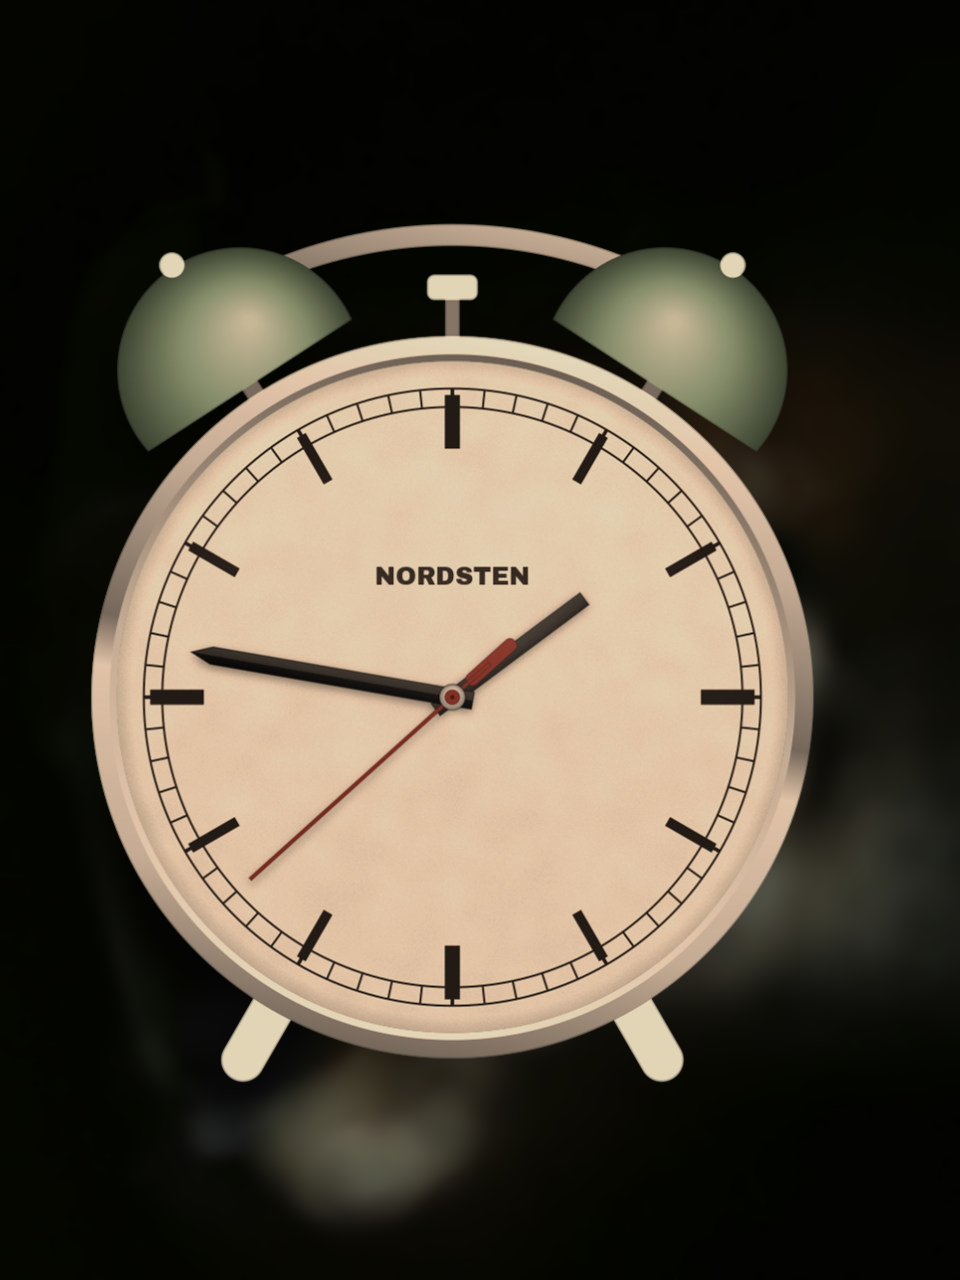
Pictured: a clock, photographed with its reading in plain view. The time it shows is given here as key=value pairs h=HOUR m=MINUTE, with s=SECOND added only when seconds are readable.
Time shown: h=1 m=46 s=38
